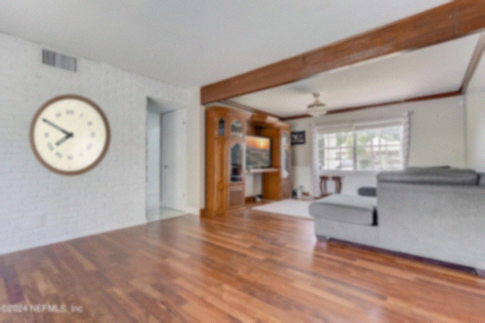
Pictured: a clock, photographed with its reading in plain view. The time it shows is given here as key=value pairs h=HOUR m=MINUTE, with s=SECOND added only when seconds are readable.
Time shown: h=7 m=50
